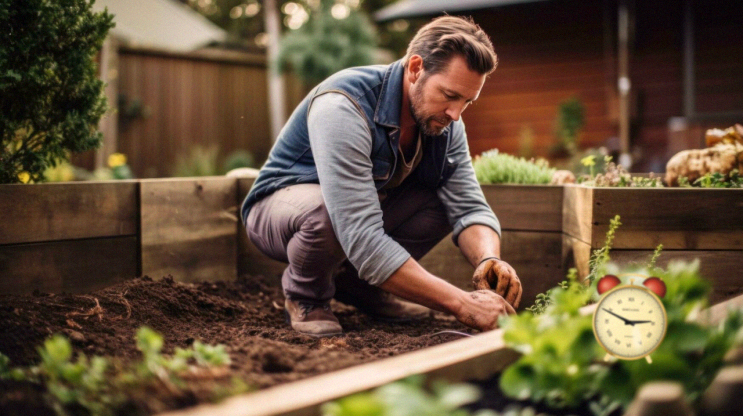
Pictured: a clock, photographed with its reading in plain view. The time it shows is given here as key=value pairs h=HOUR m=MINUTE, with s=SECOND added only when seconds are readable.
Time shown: h=2 m=49
